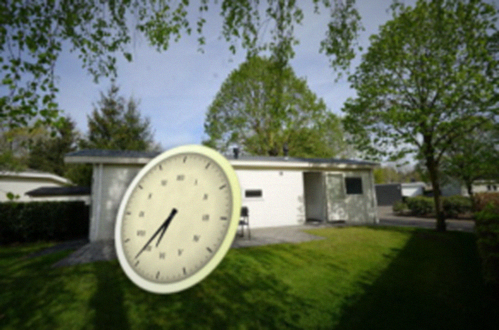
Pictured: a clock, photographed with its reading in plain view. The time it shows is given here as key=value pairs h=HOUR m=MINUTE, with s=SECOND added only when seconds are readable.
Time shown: h=6 m=36
